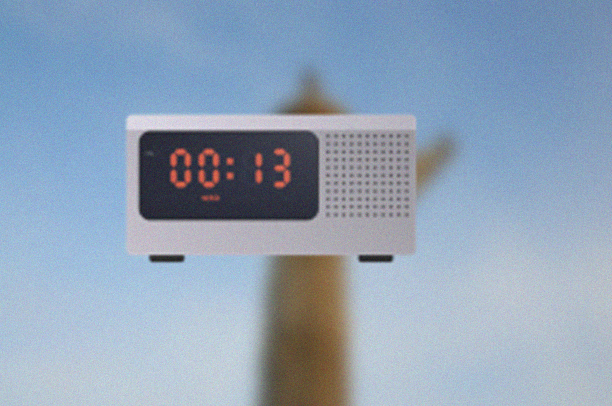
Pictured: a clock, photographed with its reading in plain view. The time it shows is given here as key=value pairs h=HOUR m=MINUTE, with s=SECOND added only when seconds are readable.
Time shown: h=0 m=13
